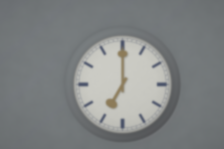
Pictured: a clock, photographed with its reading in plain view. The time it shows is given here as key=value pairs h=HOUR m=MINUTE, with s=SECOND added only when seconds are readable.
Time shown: h=7 m=0
